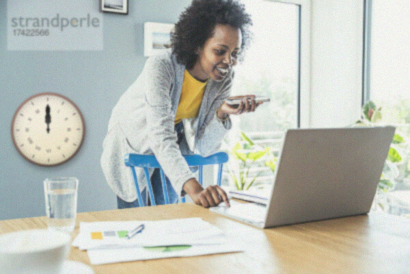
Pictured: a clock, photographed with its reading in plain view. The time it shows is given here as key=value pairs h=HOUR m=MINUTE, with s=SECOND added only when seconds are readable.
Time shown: h=12 m=0
